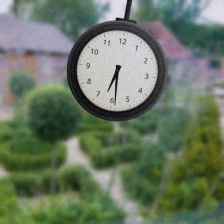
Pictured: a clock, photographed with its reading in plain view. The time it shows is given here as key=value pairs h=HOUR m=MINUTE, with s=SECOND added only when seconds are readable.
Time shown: h=6 m=29
